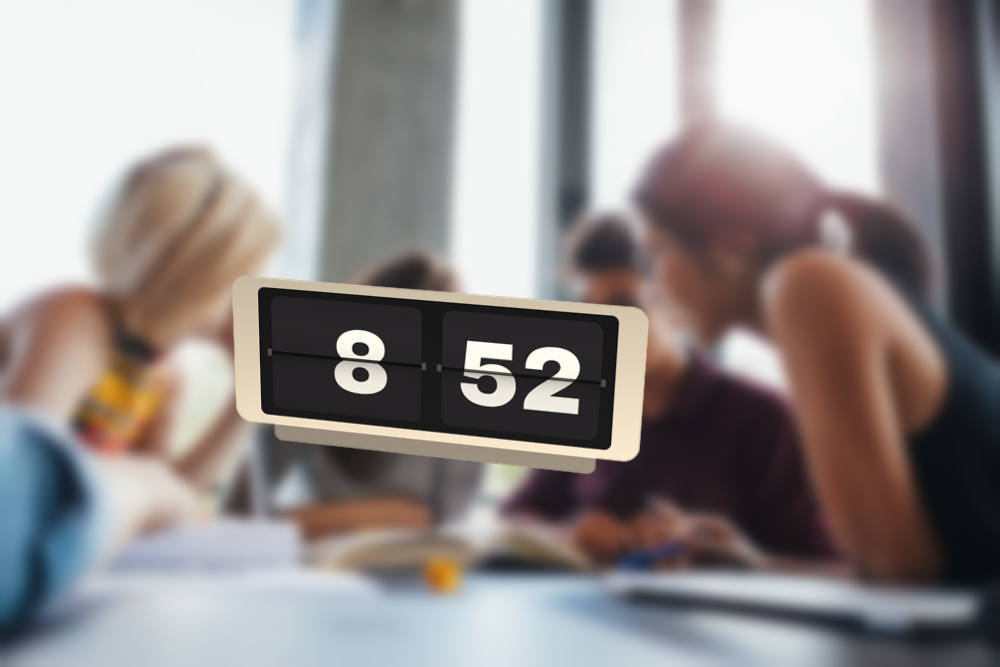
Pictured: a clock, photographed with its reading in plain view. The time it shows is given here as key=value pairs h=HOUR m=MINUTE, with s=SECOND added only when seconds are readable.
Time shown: h=8 m=52
